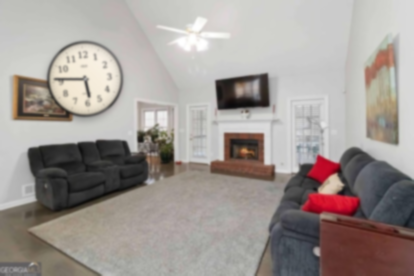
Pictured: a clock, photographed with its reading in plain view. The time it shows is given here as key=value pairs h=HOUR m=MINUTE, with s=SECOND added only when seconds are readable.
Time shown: h=5 m=46
